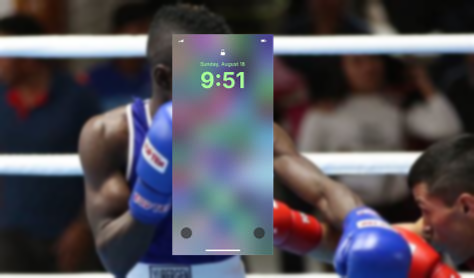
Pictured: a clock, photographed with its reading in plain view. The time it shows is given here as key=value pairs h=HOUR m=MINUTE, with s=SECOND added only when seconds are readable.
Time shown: h=9 m=51
